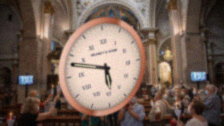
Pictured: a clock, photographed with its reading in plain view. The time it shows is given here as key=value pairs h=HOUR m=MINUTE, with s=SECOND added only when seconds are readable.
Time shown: h=5 m=48
